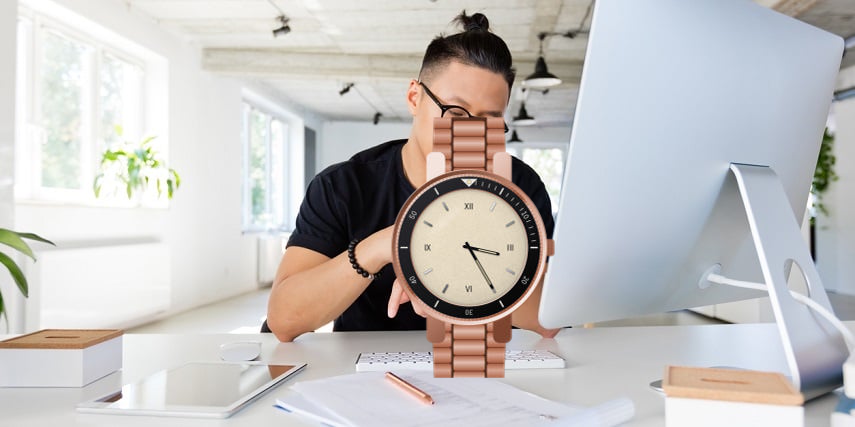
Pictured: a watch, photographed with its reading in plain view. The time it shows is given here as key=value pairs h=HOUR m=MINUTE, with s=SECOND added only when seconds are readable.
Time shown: h=3 m=25
